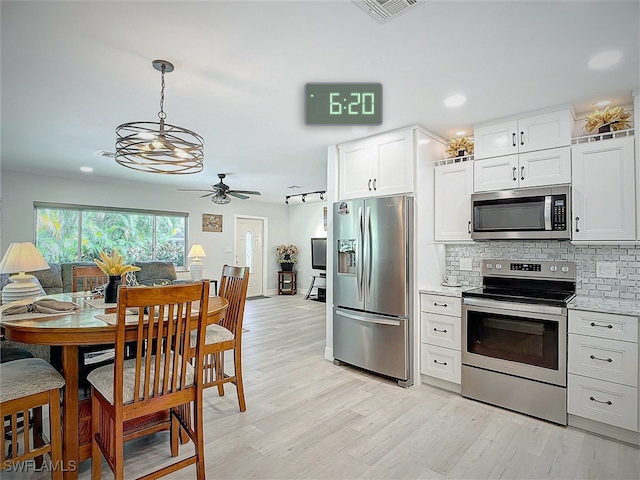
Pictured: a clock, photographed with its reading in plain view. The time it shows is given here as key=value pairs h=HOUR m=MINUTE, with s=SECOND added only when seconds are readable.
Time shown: h=6 m=20
